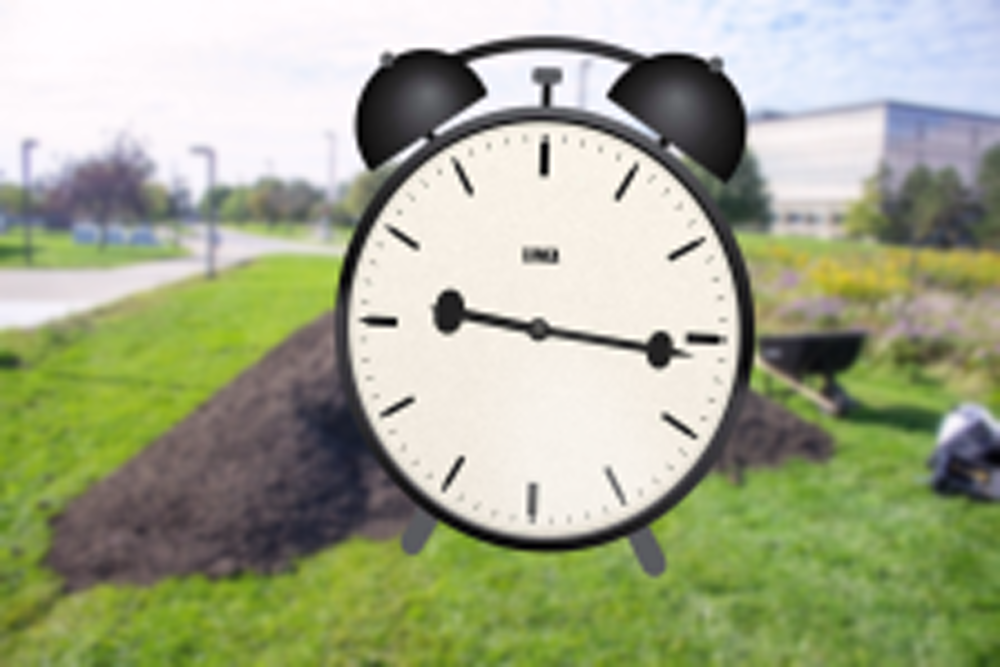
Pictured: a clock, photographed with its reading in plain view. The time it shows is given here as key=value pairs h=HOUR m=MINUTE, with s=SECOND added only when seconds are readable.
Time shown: h=9 m=16
